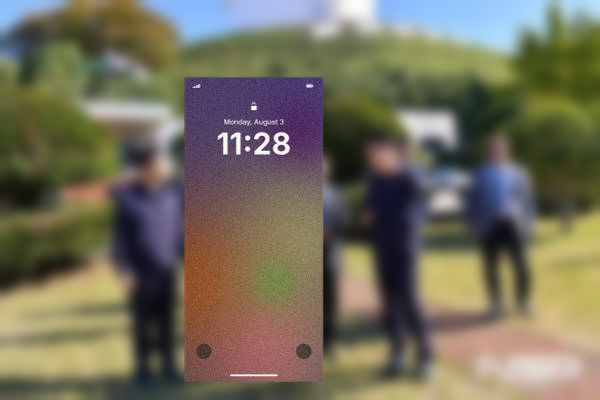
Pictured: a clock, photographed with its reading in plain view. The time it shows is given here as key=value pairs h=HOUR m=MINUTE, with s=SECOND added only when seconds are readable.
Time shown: h=11 m=28
